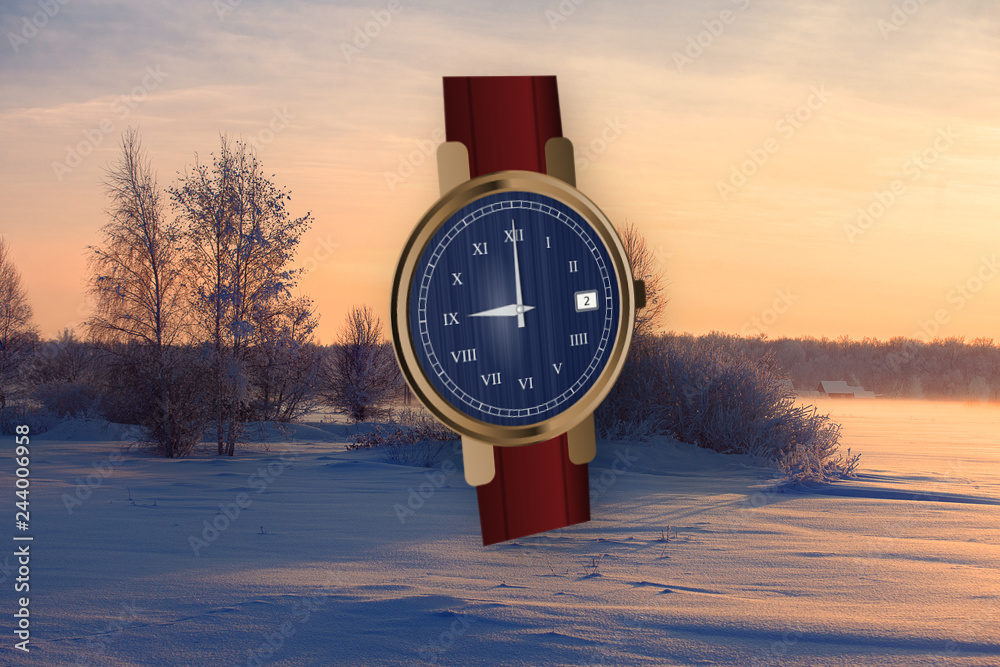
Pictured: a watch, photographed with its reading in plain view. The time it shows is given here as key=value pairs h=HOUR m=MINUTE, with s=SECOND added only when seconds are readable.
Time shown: h=9 m=0
